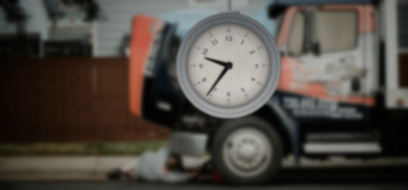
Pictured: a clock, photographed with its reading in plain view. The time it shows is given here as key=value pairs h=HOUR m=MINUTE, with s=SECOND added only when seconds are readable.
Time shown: h=9 m=36
